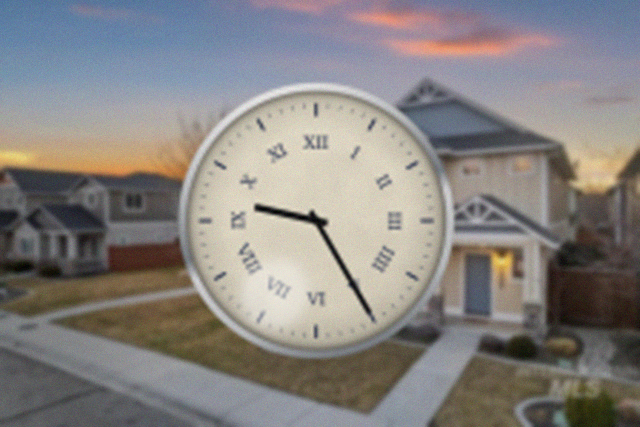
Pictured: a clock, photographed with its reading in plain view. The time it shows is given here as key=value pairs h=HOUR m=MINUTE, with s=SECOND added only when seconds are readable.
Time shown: h=9 m=25
